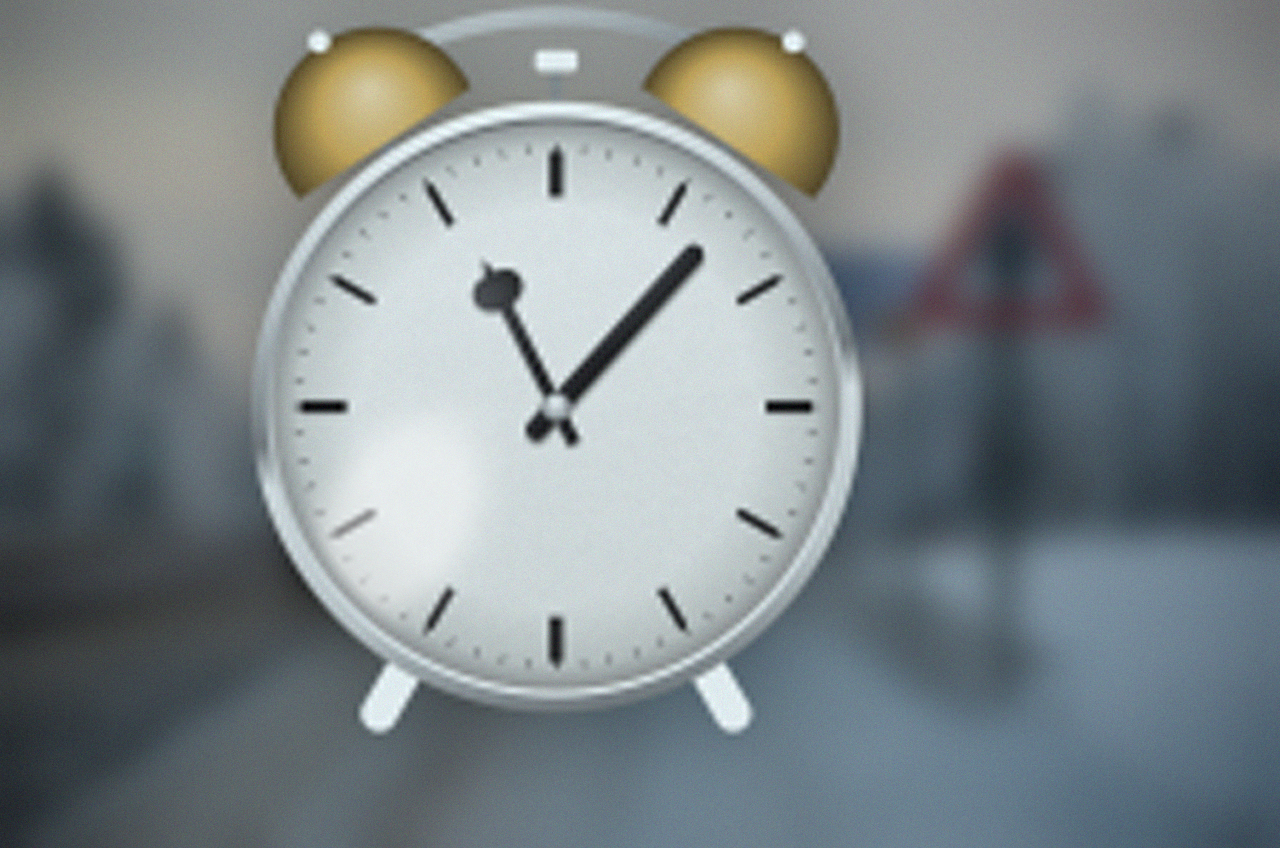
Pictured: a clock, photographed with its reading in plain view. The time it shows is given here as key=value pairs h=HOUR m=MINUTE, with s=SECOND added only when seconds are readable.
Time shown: h=11 m=7
